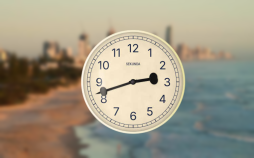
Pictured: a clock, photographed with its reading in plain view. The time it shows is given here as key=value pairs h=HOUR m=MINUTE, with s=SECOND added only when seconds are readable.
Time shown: h=2 m=42
